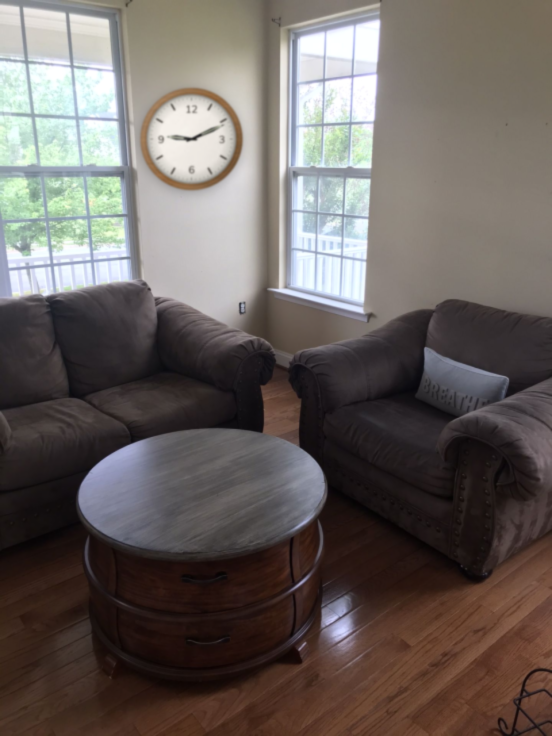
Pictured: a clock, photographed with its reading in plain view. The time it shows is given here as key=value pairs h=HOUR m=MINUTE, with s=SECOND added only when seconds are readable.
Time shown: h=9 m=11
